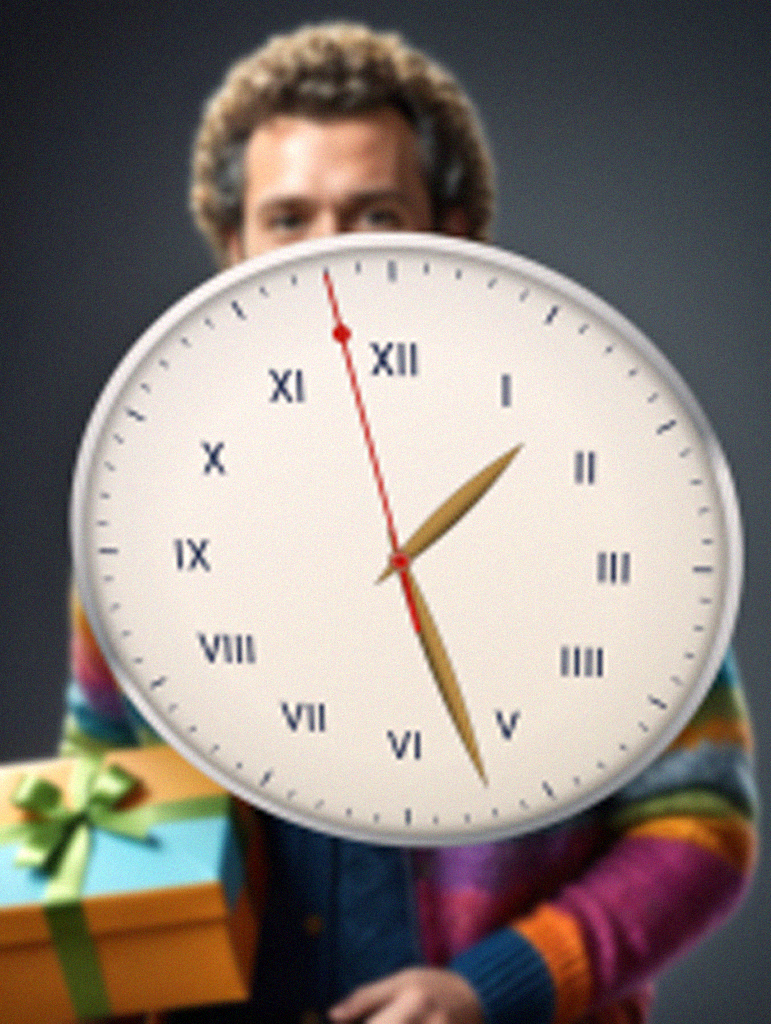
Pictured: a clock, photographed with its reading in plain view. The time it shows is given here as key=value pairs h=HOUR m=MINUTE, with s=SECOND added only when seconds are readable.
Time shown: h=1 m=26 s=58
